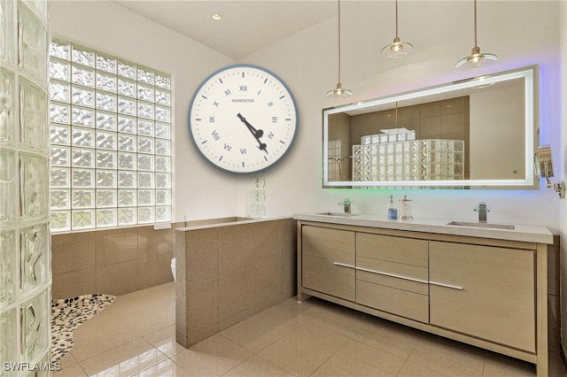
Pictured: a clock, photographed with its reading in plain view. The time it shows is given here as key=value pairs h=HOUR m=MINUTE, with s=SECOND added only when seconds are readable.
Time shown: h=4 m=24
